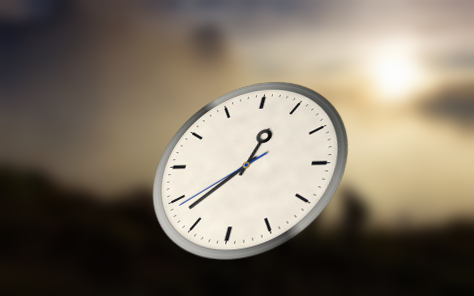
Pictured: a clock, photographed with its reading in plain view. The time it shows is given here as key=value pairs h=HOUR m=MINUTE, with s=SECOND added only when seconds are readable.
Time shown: h=12 m=37 s=39
